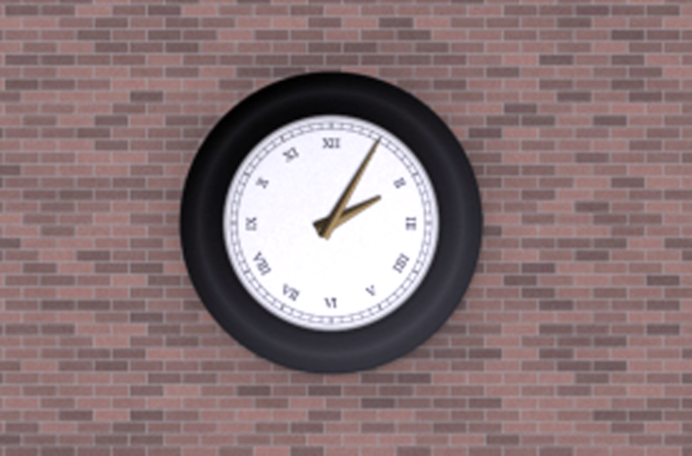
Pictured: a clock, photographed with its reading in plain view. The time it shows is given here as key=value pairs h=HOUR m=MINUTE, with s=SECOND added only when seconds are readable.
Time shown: h=2 m=5
